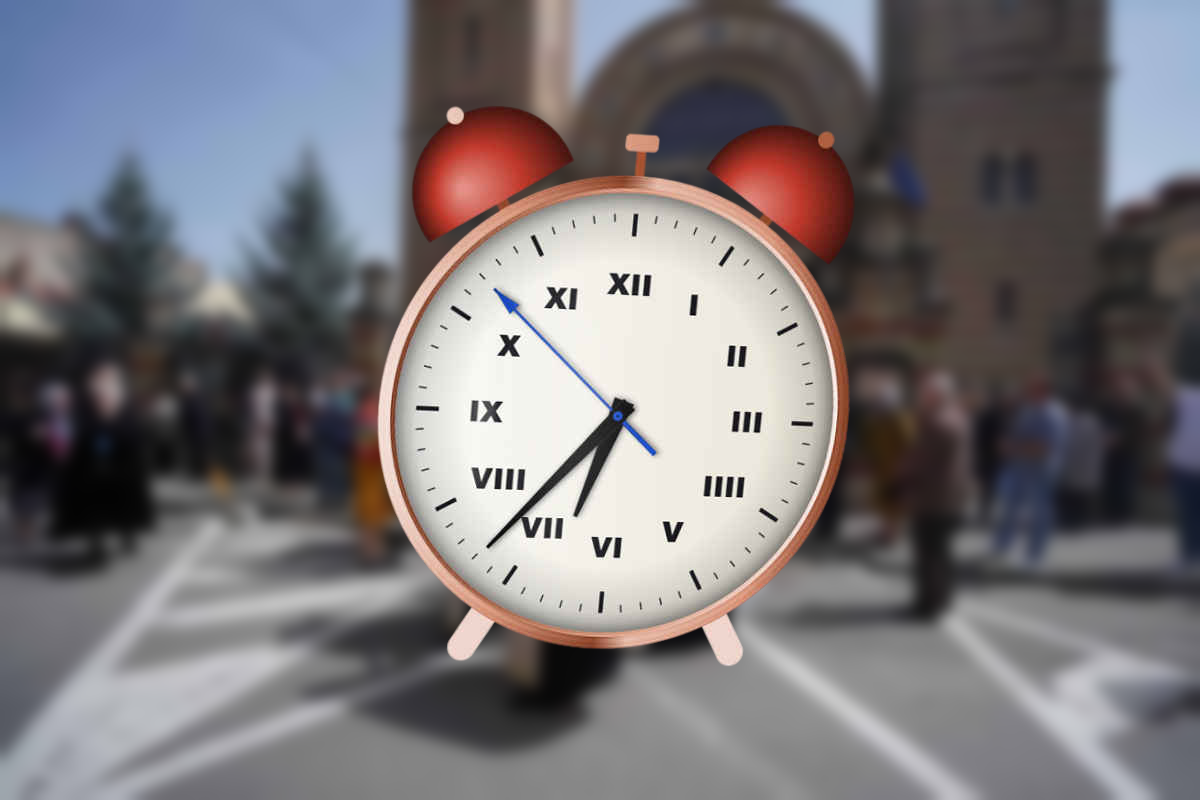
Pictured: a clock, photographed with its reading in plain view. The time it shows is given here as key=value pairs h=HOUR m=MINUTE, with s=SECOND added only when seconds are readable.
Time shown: h=6 m=36 s=52
